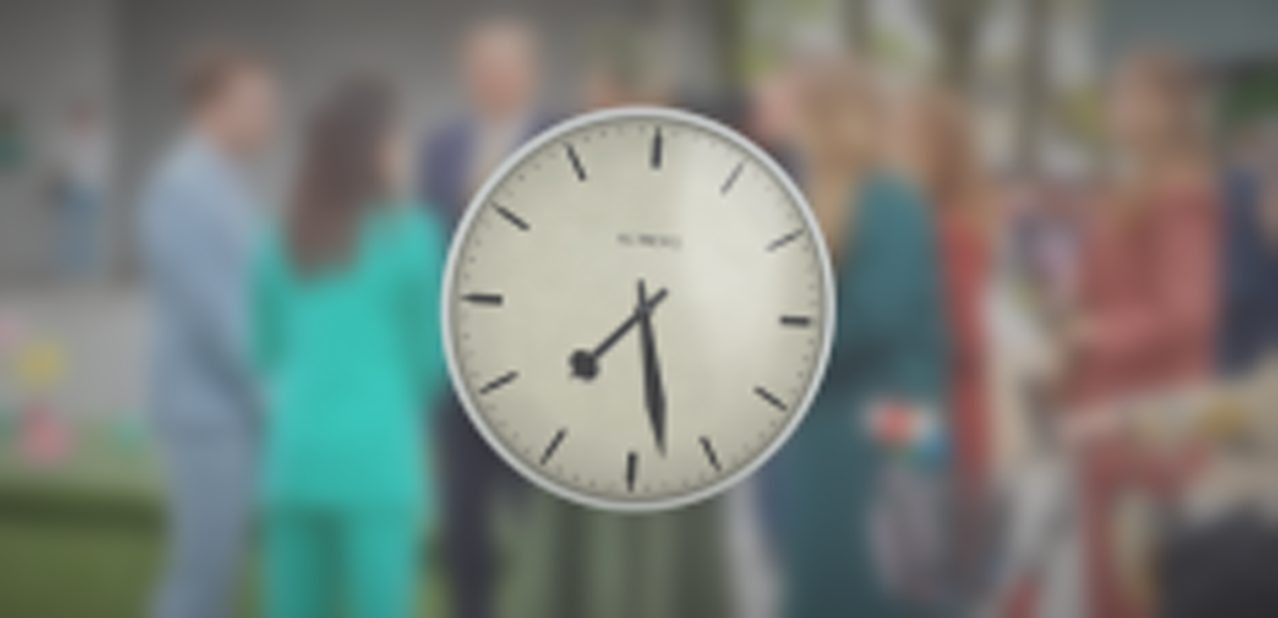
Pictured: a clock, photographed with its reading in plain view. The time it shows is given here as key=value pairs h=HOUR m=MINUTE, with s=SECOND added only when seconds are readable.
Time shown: h=7 m=28
